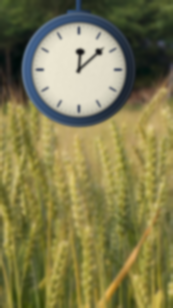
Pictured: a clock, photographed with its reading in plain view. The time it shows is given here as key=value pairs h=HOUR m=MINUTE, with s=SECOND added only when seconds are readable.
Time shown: h=12 m=8
